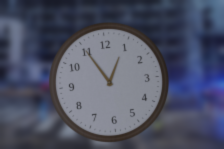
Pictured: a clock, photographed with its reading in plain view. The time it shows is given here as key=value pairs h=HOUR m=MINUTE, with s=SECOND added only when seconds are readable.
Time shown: h=12 m=55
